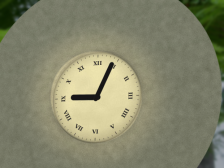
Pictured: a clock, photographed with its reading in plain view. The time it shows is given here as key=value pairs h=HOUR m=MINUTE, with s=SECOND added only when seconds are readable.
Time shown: h=9 m=4
